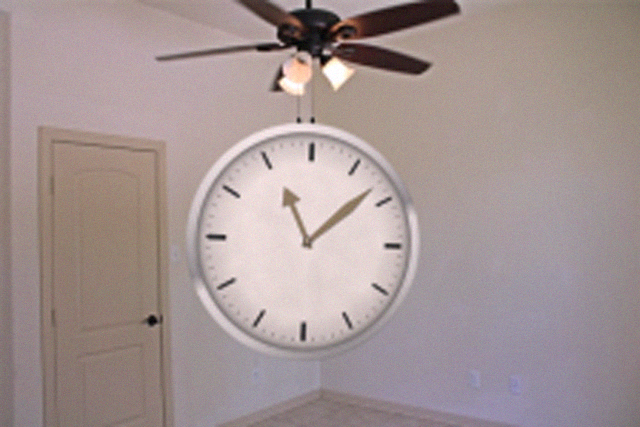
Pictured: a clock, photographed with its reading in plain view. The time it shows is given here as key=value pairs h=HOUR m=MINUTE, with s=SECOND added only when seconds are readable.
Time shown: h=11 m=8
